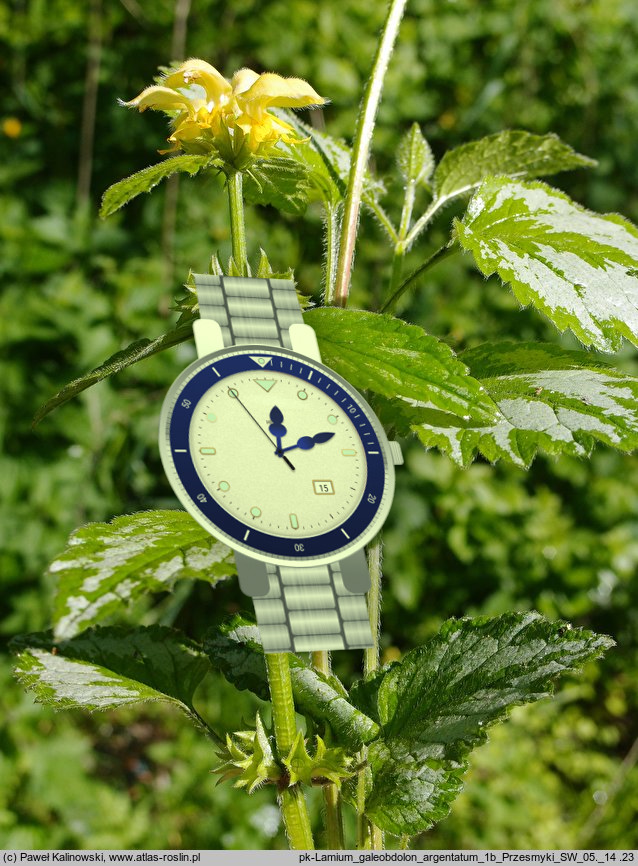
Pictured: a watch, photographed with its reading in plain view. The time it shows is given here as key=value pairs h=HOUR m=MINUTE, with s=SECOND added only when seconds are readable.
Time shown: h=12 m=11 s=55
